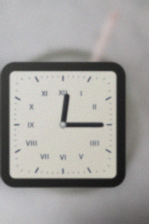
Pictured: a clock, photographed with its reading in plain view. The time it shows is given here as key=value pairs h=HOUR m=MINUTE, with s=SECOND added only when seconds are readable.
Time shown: h=12 m=15
